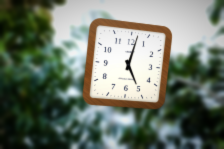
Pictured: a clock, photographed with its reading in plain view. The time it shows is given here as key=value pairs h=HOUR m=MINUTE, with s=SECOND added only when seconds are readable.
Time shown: h=5 m=2
